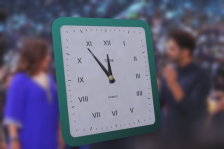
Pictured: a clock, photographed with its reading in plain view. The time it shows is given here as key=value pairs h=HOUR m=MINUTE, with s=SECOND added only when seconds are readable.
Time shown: h=11 m=54
